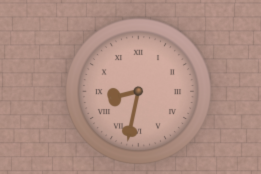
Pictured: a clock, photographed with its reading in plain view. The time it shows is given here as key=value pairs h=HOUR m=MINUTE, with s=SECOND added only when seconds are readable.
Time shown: h=8 m=32
